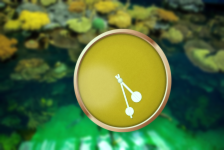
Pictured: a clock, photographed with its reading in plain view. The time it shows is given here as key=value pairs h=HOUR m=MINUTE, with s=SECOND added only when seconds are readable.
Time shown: h=4 m=27
